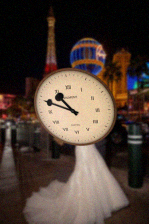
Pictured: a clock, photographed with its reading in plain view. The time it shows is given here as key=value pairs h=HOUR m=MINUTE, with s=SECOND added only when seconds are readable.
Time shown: h=10 m=49
